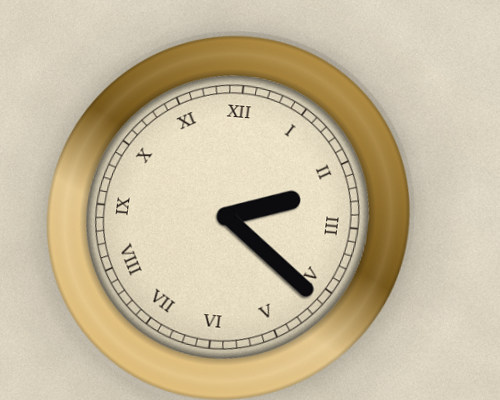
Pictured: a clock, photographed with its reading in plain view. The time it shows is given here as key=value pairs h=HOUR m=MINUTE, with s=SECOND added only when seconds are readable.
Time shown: h=2 m=21
